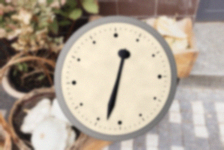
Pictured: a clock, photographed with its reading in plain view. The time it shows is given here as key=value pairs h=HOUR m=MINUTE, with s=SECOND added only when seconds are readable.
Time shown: h=12 m=33
